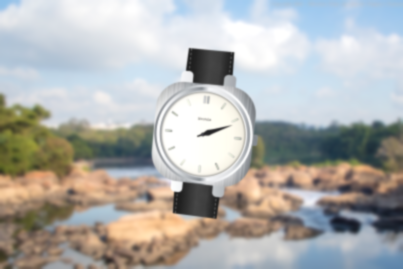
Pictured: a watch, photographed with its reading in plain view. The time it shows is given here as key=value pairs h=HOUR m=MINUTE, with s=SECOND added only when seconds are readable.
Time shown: h=2 m=11
